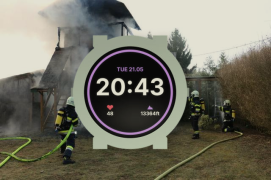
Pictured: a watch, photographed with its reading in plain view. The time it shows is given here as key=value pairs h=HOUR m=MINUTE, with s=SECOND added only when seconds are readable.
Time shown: h=20 m=43
